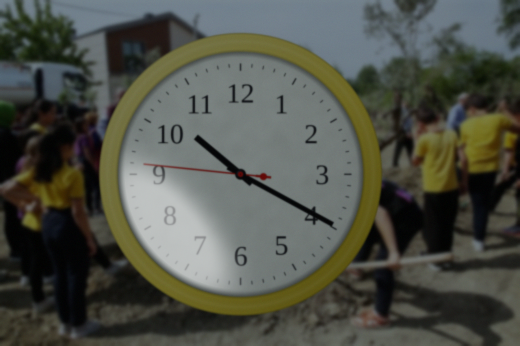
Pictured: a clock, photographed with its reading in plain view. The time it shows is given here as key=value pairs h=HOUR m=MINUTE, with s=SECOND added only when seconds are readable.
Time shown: h=10 m=19 s=46
